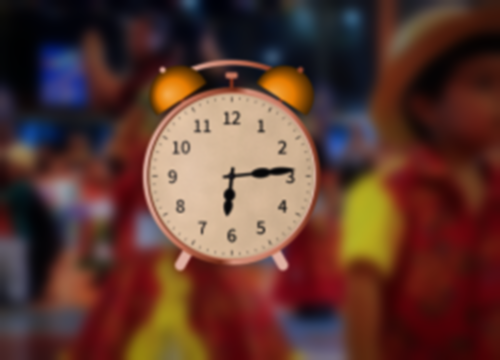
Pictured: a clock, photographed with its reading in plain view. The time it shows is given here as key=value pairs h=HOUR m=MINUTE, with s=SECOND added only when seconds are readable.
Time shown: h=6 m=14
